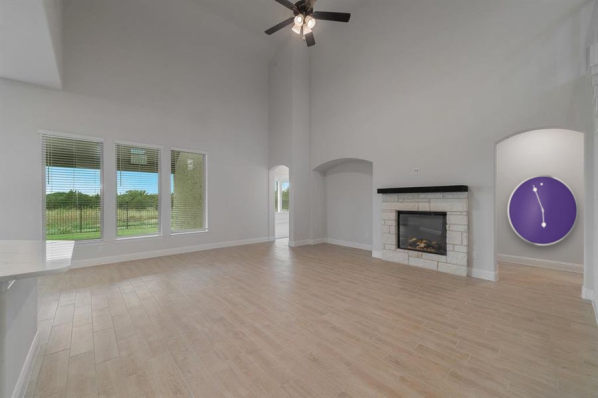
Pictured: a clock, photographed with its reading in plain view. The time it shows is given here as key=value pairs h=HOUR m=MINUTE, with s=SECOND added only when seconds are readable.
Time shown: h=5 m=57
